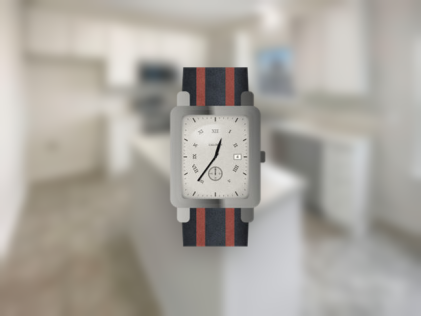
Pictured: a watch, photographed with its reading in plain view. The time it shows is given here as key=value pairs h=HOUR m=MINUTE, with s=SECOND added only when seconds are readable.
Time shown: h=12 m=36
